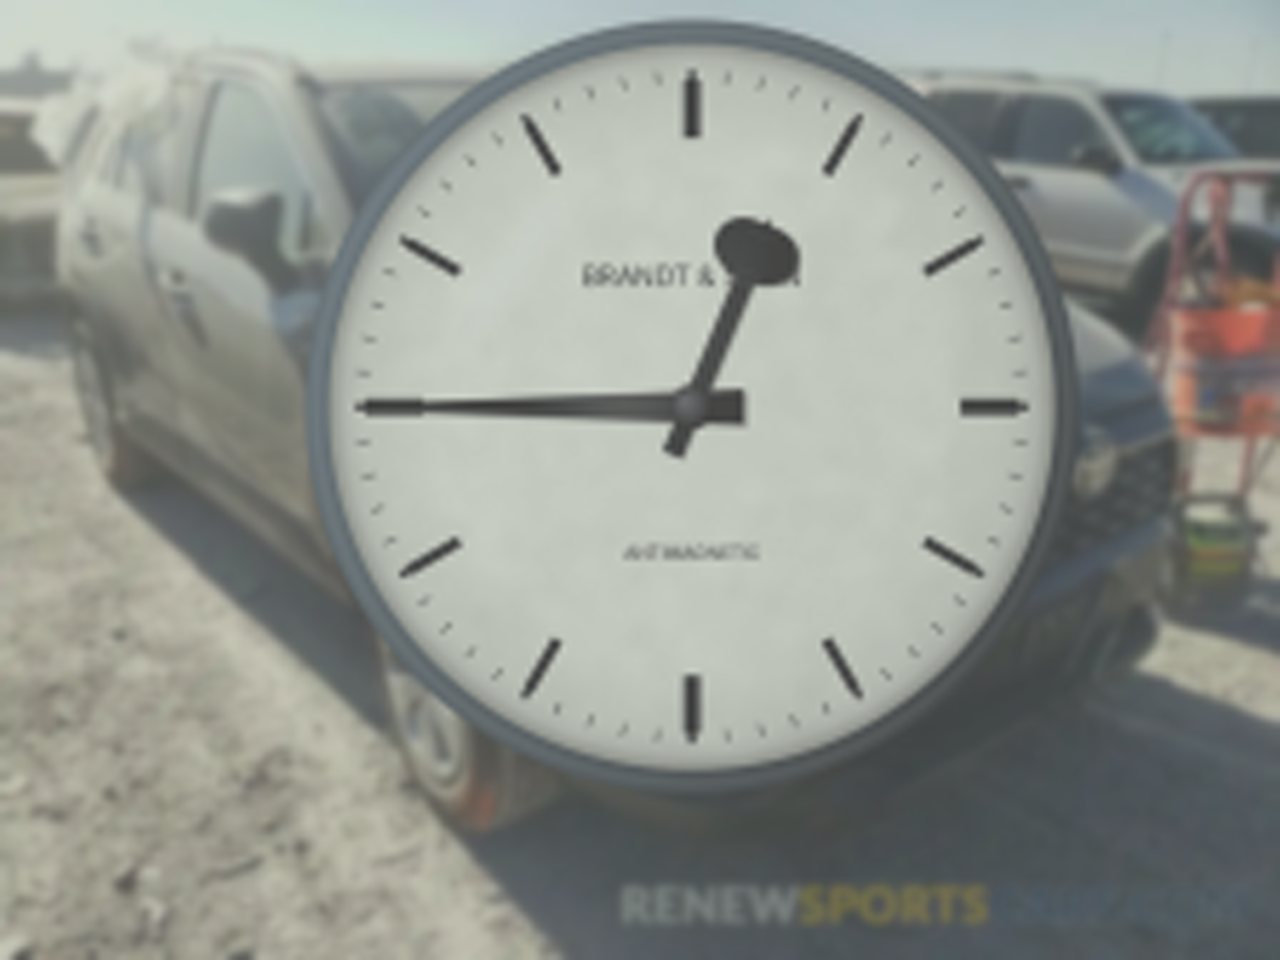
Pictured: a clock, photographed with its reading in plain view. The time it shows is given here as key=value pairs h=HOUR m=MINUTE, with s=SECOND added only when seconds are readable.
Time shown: h=12 m=45
